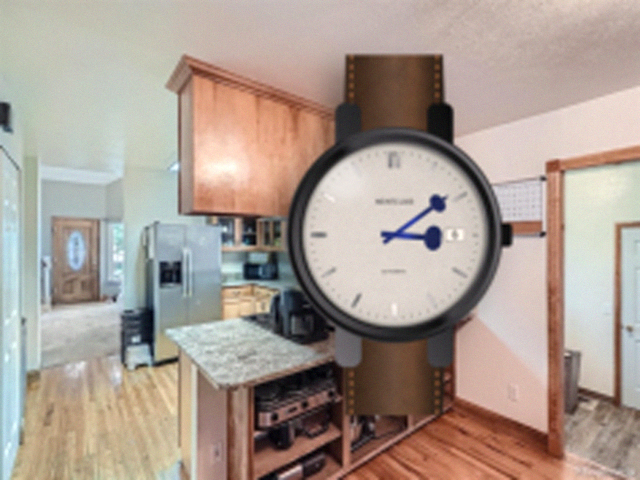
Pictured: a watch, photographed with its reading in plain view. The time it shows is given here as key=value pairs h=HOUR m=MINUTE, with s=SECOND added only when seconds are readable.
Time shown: h=3 m=9
